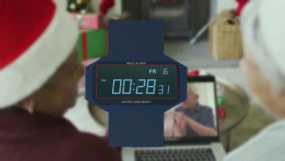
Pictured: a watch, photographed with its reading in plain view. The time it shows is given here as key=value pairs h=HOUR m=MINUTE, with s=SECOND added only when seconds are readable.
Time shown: h=0 m=28 s=31
